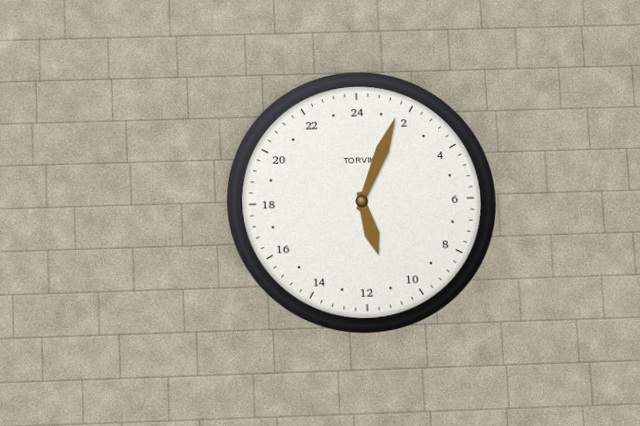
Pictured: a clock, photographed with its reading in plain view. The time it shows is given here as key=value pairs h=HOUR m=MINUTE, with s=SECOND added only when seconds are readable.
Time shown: h=11 m=4
